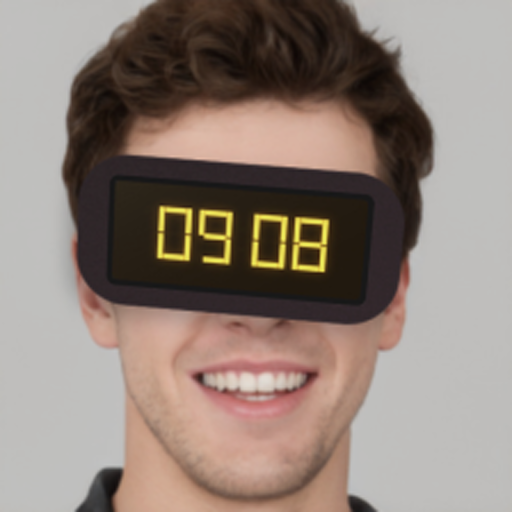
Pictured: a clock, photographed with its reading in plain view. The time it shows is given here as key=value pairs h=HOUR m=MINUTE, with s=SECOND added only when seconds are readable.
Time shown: h=9 m=8
